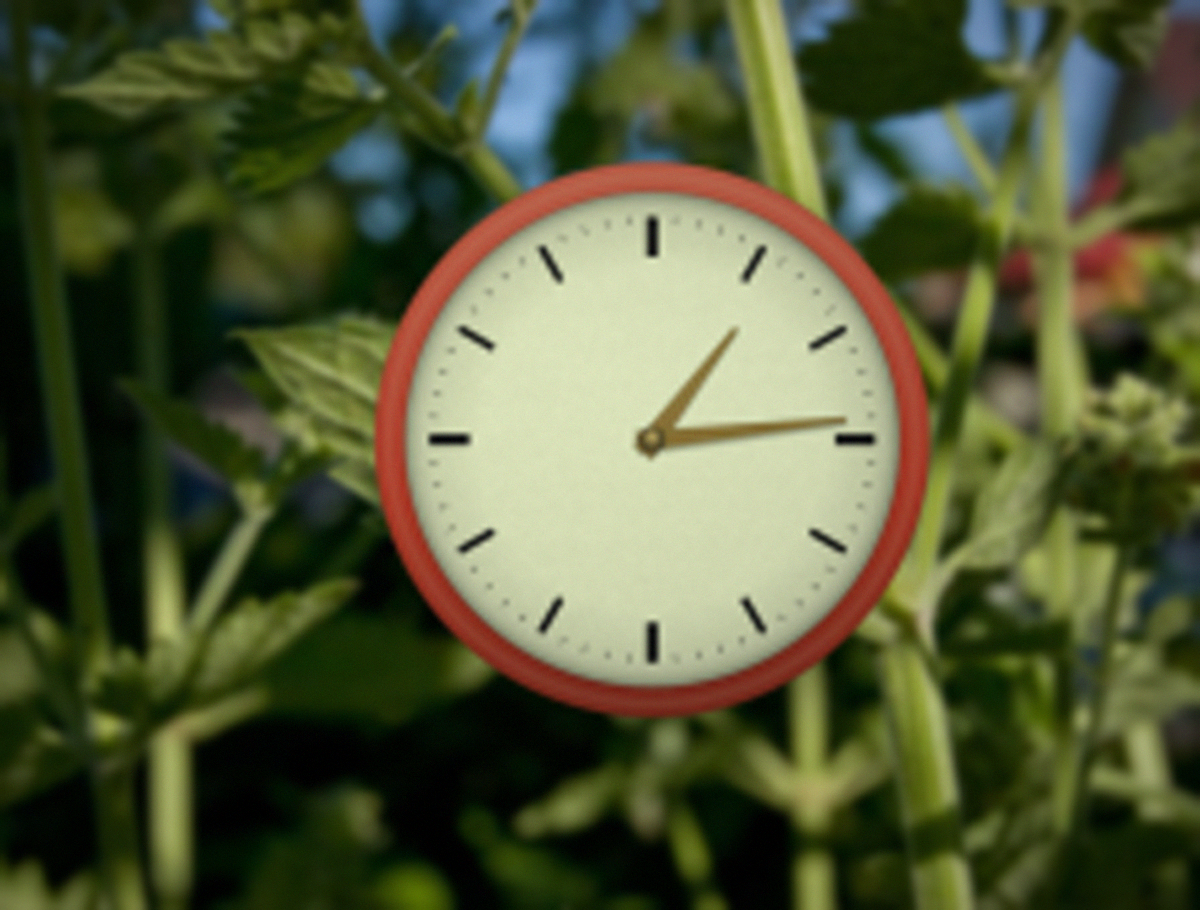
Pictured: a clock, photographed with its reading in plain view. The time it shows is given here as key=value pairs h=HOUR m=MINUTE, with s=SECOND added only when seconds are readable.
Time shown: h=1 m=14
